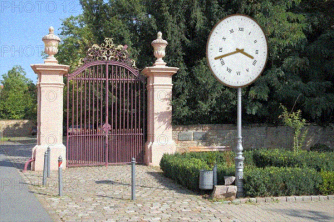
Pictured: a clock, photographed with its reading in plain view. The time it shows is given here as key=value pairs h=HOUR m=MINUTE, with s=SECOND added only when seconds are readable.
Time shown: h=3 m=42
